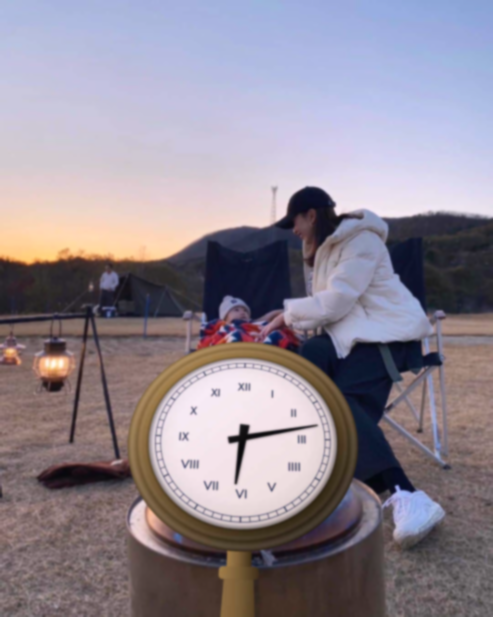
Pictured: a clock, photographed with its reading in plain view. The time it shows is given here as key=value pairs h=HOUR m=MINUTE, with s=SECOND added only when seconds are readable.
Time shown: h=6 m=13
